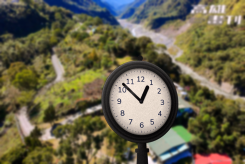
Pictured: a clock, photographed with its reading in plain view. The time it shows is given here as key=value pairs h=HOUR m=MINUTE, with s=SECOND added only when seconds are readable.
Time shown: h=12 m=52
